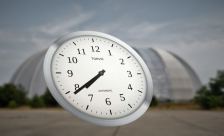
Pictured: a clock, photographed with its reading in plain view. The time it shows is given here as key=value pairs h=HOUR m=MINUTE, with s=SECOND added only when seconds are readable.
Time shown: h=7 m=39
